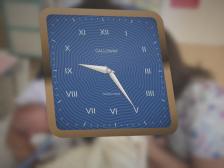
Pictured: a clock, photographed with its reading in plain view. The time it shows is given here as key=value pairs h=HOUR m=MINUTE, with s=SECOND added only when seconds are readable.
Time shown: h=9 m=25
